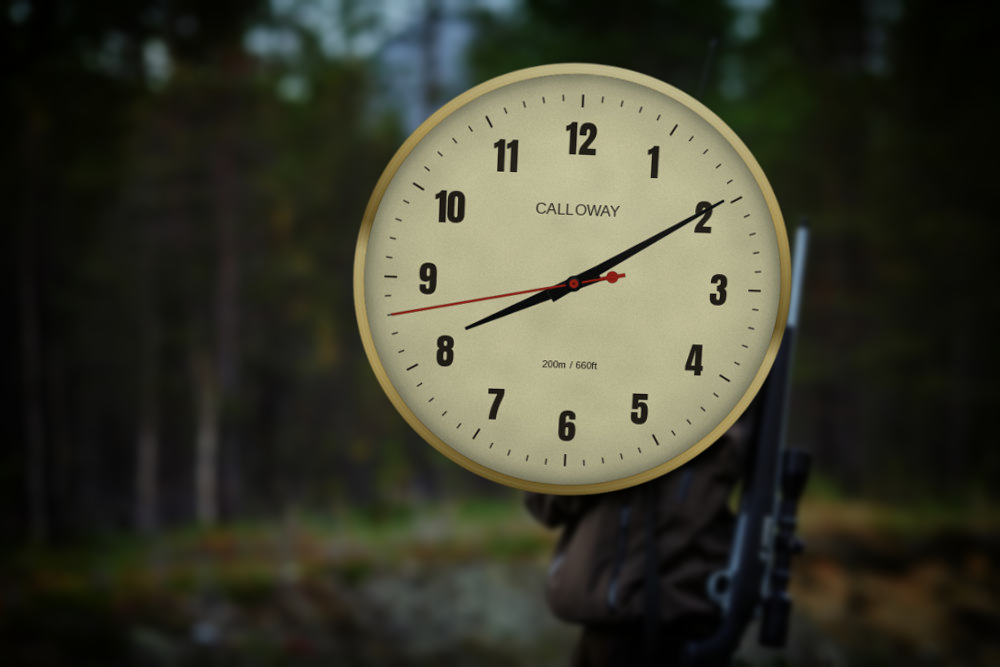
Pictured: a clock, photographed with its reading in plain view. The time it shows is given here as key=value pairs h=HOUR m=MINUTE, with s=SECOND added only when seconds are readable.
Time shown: h=8 m=9 s=43
